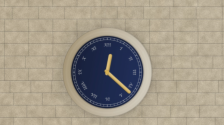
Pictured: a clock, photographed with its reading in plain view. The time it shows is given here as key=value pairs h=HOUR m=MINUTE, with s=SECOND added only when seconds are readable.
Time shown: h=12 m=22
